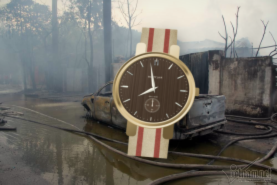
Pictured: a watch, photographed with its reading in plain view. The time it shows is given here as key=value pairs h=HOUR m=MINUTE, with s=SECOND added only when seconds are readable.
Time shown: h=7 m=58
